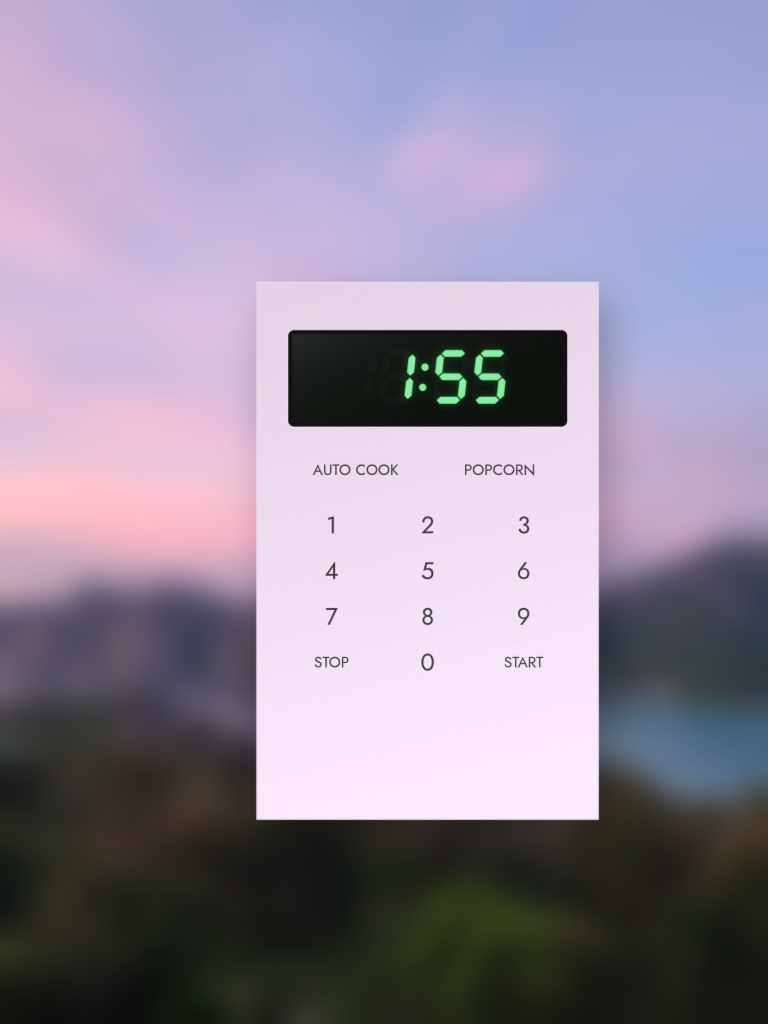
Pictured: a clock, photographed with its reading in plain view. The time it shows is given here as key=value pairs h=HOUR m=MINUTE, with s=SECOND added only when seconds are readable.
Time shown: h=1 m=55
